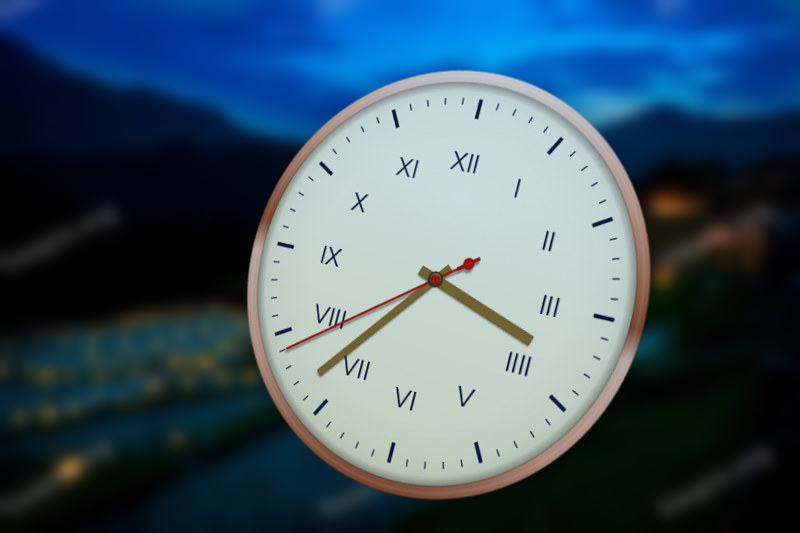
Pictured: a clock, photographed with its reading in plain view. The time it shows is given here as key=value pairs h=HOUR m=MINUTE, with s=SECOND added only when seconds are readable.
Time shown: h=3 m=36 s=39
